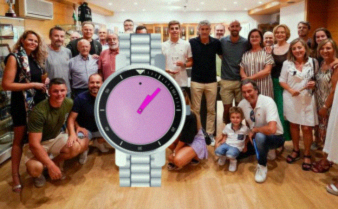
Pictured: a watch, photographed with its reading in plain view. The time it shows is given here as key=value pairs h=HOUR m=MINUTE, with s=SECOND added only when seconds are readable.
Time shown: h=1 m=7
